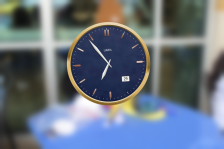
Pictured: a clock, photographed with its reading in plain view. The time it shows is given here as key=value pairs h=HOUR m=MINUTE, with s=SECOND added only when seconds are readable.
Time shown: h=6 m=54
